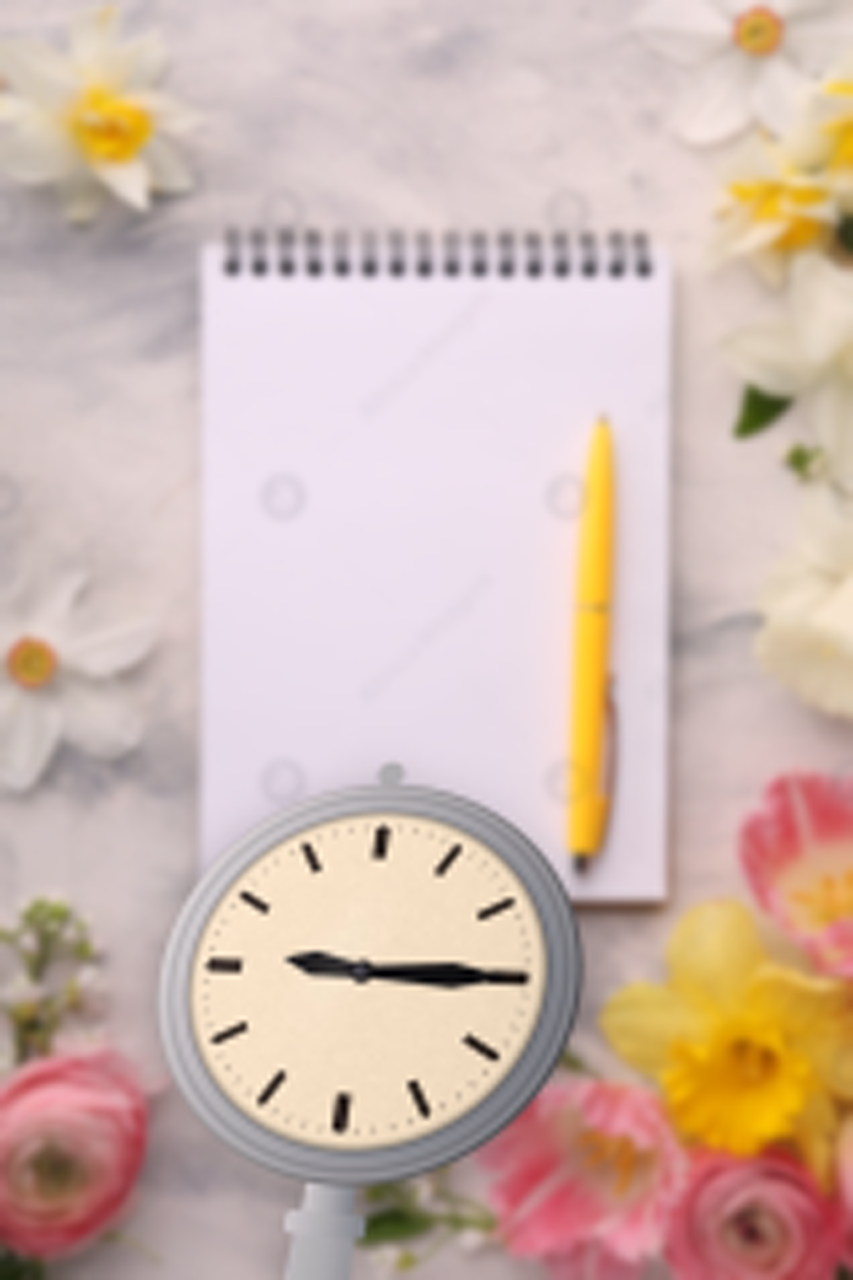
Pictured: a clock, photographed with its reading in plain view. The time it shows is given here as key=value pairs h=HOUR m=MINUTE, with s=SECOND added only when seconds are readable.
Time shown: h=9 m=15
